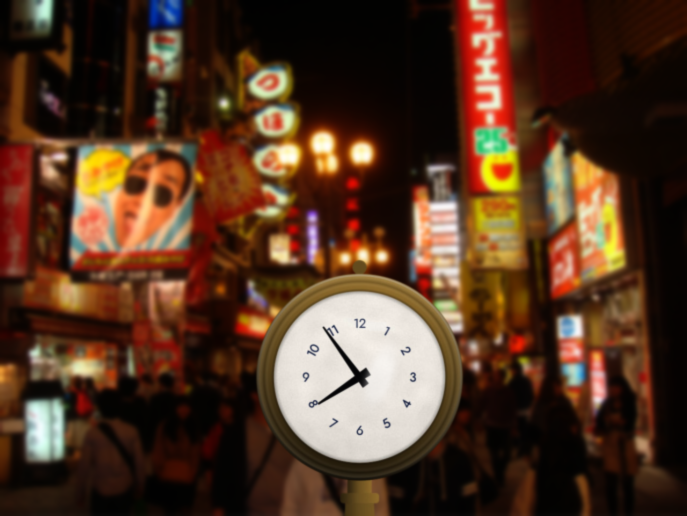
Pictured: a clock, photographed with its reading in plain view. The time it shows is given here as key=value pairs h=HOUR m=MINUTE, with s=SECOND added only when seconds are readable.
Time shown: h=7 m=54
